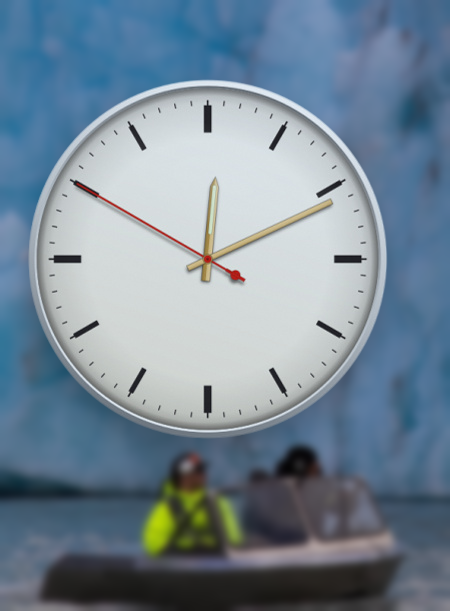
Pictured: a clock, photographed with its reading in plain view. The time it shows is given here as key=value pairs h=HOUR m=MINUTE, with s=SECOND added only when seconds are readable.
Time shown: h=12 m=10 s=50
